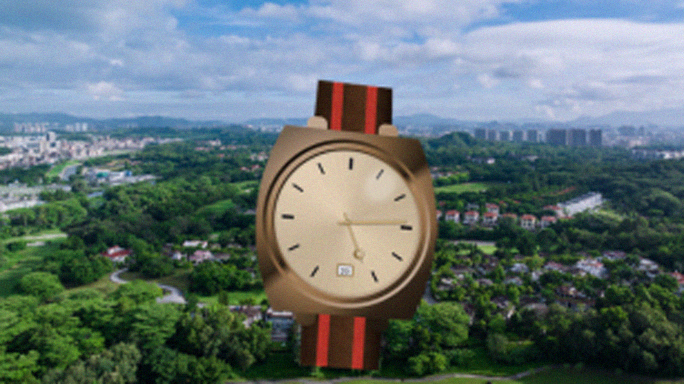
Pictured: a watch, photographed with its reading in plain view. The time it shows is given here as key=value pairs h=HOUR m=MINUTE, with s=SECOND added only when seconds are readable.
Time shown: h=5 m=14
